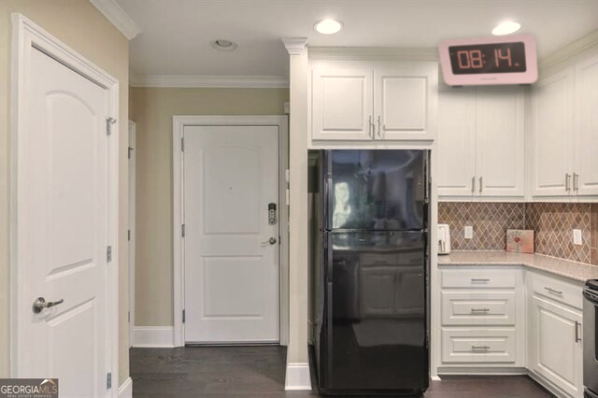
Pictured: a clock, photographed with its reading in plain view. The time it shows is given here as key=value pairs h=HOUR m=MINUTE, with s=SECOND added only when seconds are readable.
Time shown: h=8 m=14
